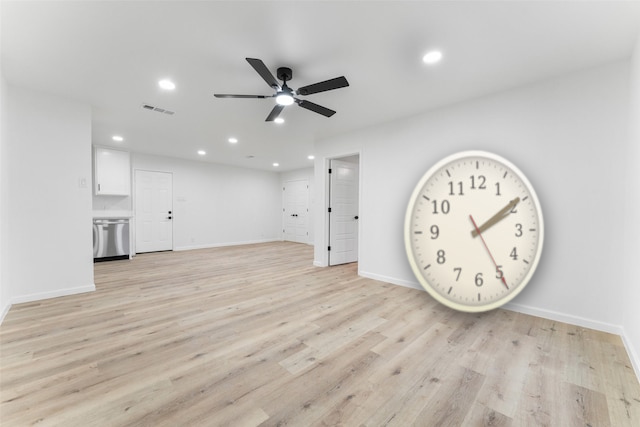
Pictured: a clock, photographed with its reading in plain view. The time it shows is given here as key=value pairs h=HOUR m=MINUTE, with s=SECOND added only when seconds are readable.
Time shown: h=2 m=9 s=25
